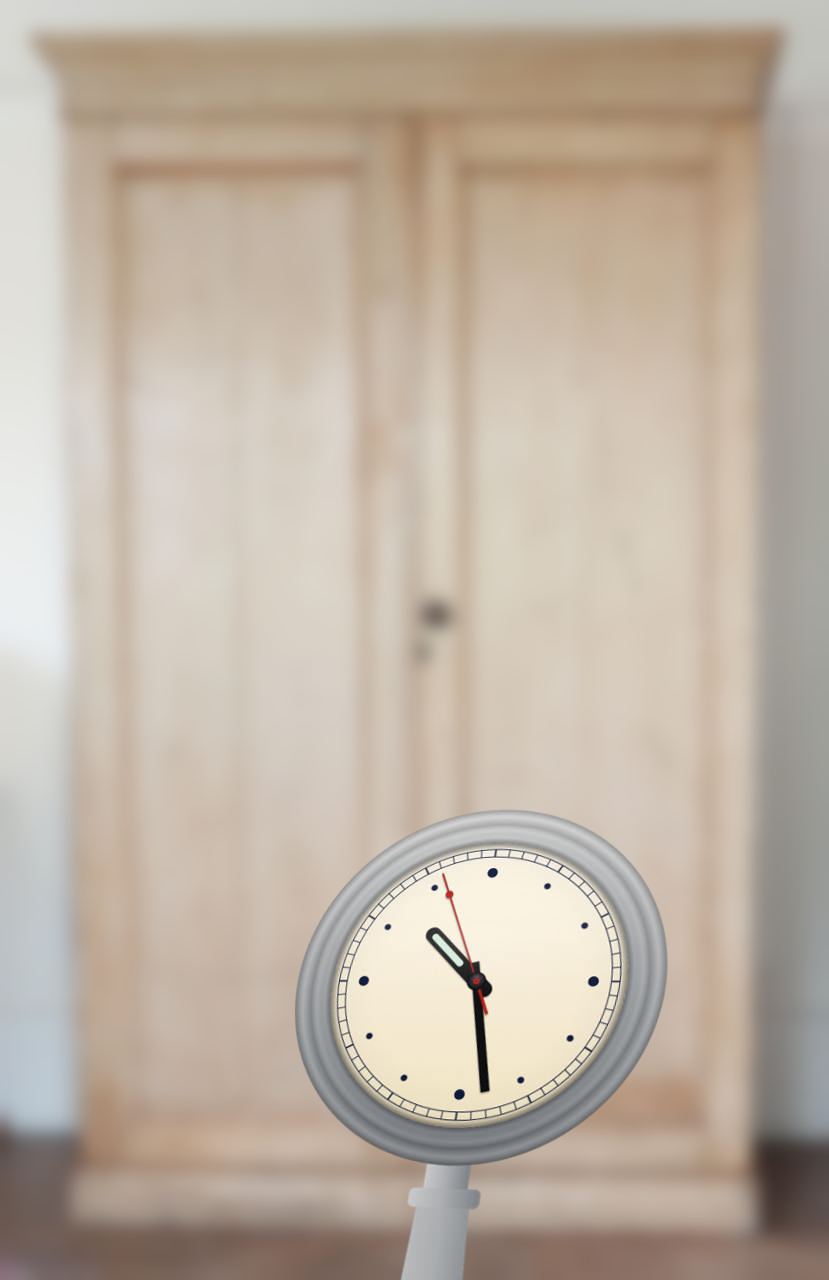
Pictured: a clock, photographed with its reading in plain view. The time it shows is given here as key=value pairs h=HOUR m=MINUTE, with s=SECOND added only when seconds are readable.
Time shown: h=10 m=27 s=56
